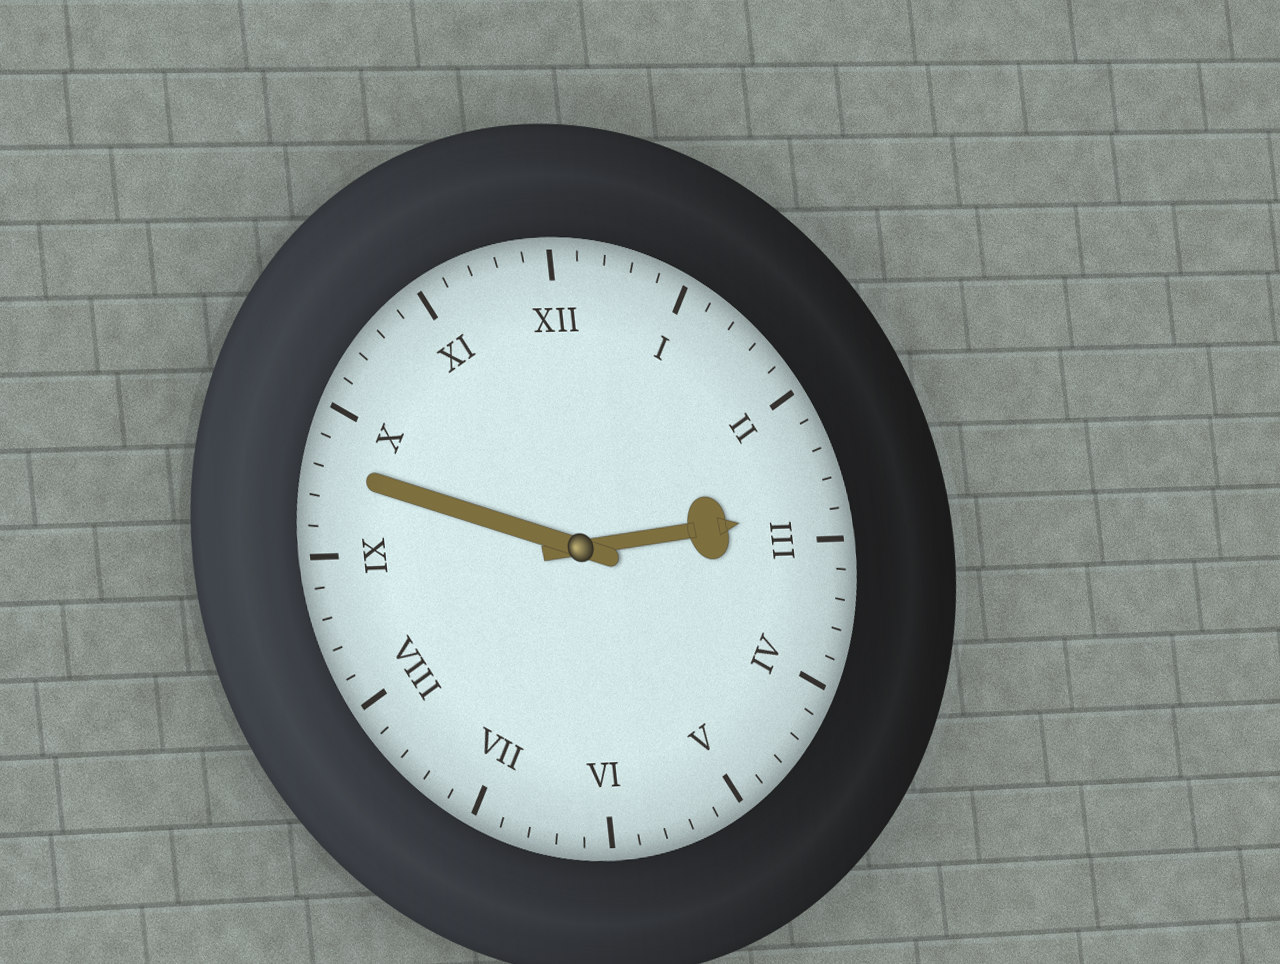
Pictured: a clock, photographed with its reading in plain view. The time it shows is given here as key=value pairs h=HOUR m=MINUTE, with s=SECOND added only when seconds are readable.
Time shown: h=2 m=48
